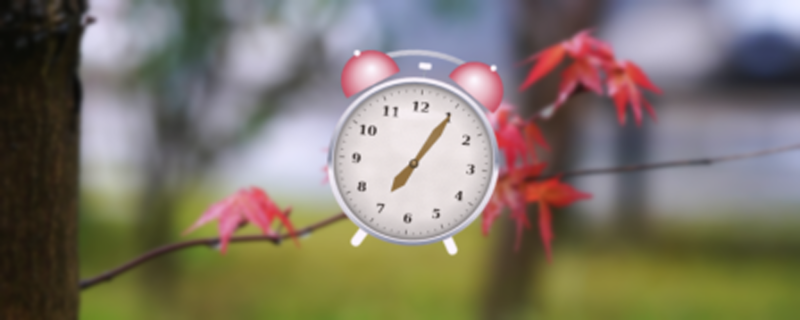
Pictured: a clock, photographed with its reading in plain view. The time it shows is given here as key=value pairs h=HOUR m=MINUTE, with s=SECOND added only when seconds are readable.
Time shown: h=7 m=5
